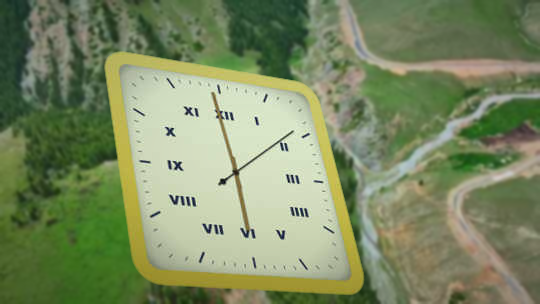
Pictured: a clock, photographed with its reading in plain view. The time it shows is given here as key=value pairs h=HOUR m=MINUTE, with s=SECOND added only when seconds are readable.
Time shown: h=5 m=59 s=9
